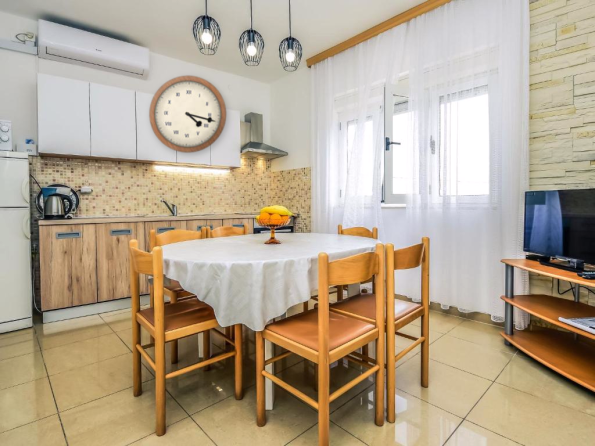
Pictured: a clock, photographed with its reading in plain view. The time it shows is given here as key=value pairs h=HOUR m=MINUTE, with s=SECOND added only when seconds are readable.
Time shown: h=4 m=17
